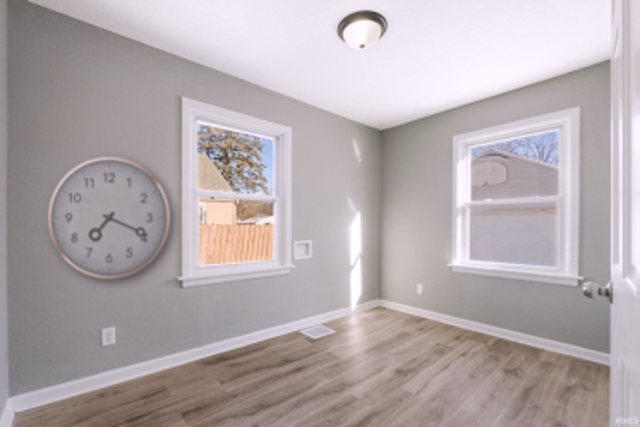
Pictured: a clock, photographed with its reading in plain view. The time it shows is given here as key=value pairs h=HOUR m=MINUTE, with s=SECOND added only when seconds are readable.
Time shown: h=7 m=19
